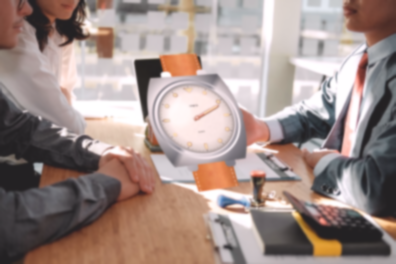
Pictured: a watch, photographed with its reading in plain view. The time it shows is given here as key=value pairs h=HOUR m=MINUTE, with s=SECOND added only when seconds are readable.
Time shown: h=2 m=11
